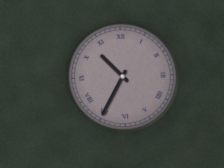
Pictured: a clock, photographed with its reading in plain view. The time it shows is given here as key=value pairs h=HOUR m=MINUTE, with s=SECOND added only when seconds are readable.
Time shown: h=10 m=35
